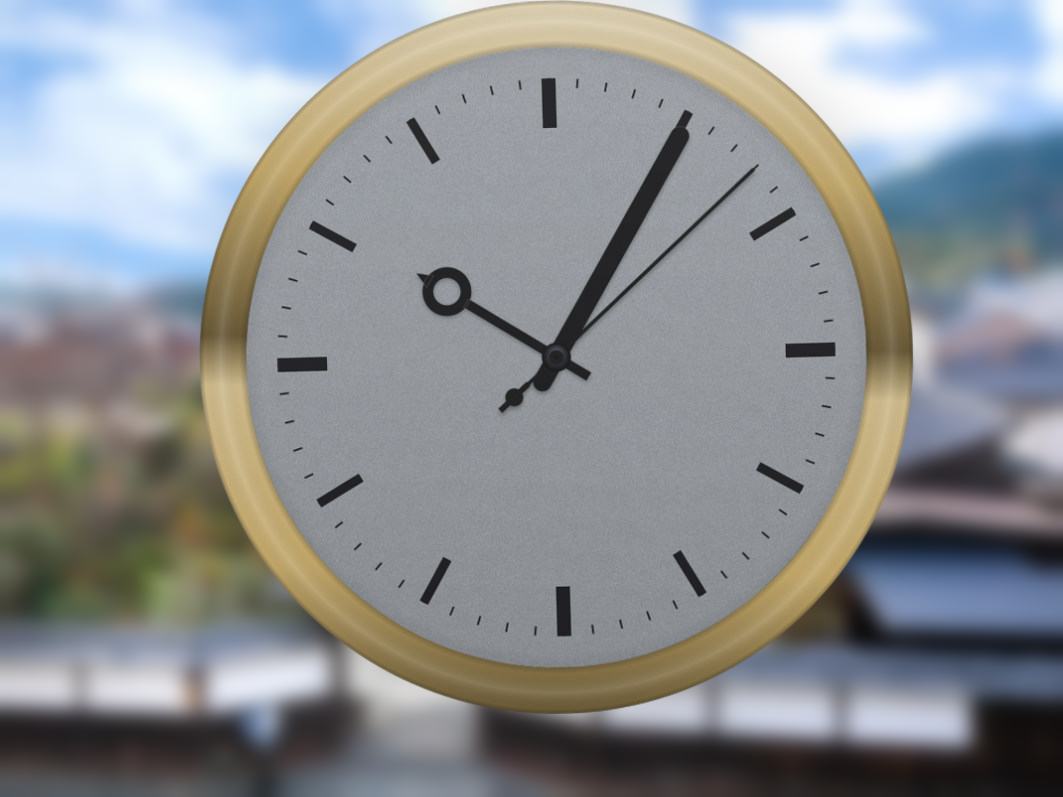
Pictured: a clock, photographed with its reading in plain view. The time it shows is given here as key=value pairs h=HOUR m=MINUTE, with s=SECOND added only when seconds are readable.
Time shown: h=10 m=5 s=8
